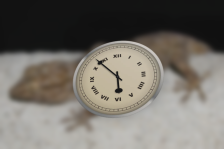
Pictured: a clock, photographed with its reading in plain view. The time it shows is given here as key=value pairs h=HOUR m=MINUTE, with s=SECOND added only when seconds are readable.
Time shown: h=5 m=53
